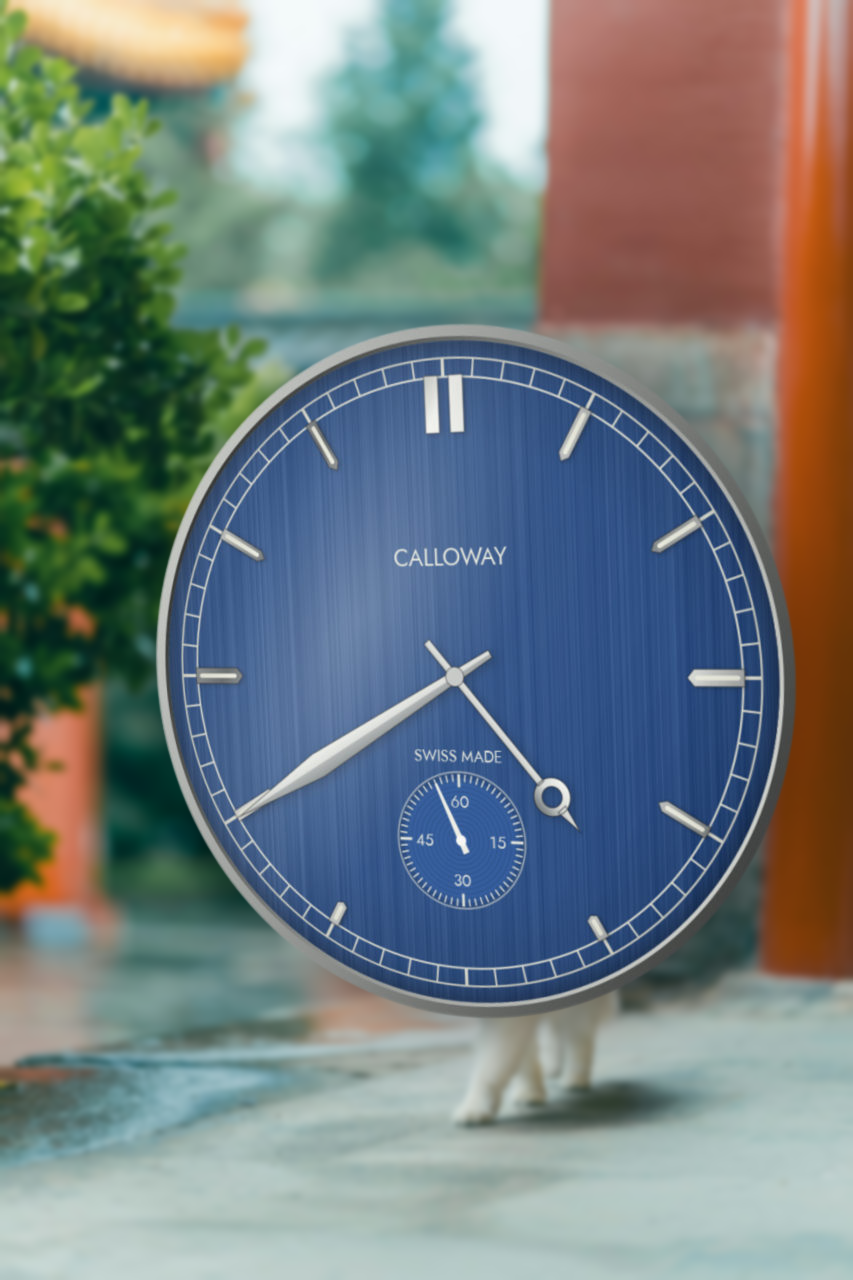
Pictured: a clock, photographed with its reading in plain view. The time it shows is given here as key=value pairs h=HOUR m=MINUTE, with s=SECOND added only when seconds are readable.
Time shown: h=4 m=39 s=56
